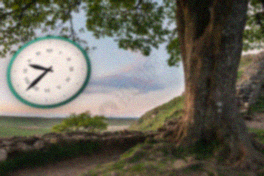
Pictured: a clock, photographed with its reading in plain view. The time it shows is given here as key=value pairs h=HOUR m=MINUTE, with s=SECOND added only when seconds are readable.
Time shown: h=9 m=37
